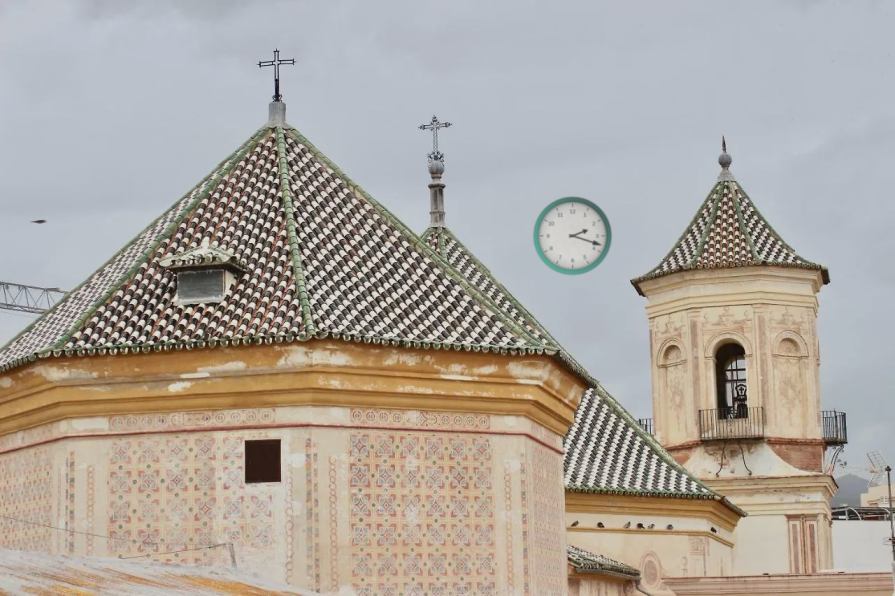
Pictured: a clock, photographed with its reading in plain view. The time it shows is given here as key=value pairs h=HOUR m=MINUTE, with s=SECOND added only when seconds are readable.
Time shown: h=2 m=18
